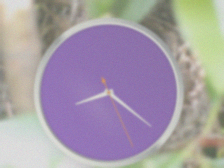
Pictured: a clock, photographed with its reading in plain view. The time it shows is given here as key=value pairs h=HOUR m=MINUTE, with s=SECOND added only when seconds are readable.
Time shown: h=8 m=21 s=26
